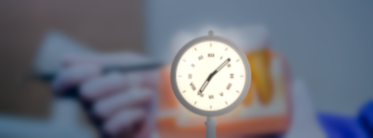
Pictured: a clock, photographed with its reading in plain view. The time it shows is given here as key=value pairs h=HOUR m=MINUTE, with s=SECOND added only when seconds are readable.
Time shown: h=7 m=8
